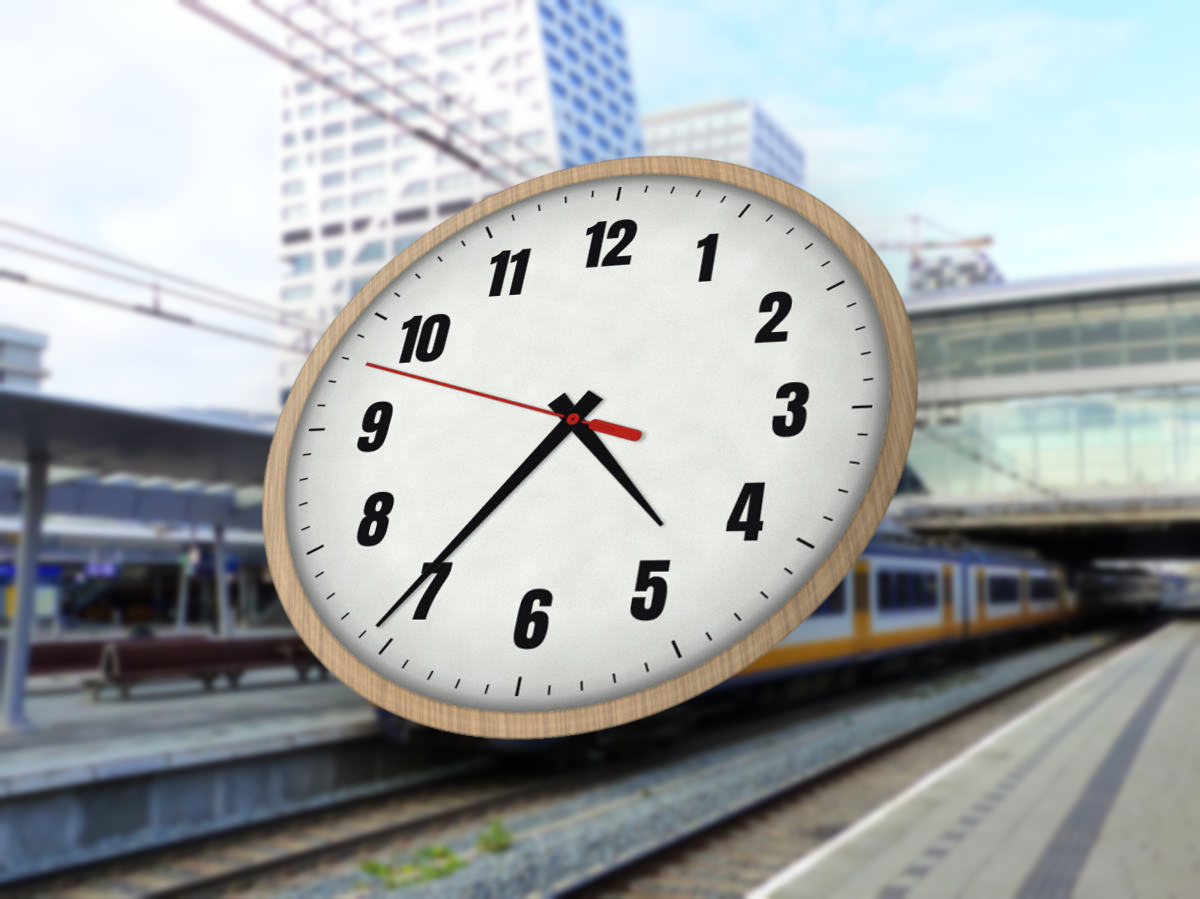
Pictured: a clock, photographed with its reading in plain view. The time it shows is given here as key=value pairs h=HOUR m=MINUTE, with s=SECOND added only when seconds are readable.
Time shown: h=4 m=35 s=48
